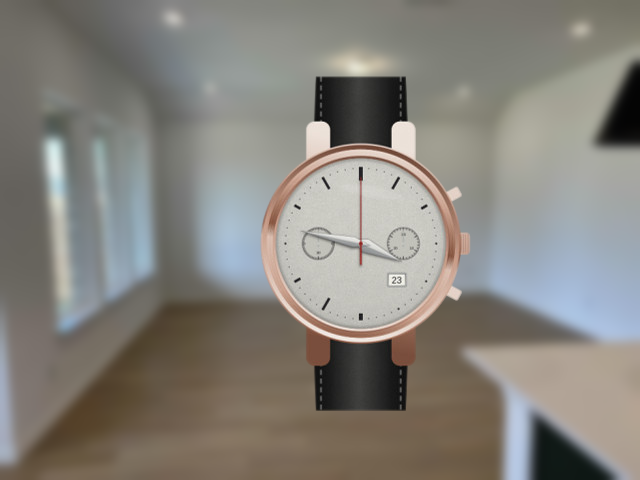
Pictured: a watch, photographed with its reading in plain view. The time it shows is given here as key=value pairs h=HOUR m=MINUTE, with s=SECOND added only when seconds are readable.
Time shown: h=3 m=47
